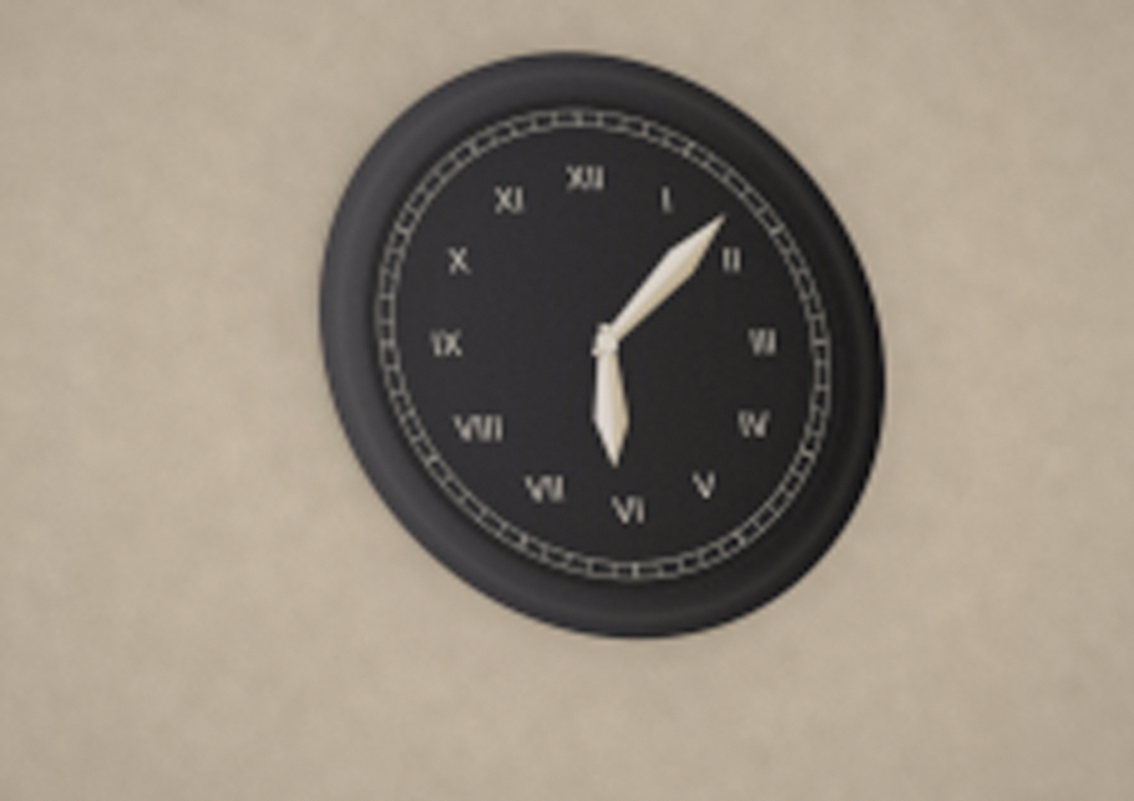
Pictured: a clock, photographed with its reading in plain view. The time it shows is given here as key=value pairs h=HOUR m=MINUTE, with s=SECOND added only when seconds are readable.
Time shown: h=6 m=8
